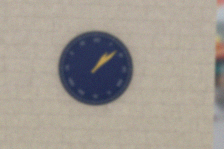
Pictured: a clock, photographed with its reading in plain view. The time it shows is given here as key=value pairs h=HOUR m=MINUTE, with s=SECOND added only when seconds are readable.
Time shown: h=1 m=8
